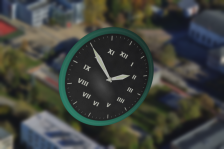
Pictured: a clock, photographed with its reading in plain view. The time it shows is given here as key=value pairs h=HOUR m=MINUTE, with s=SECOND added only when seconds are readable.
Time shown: h=1 m=50
